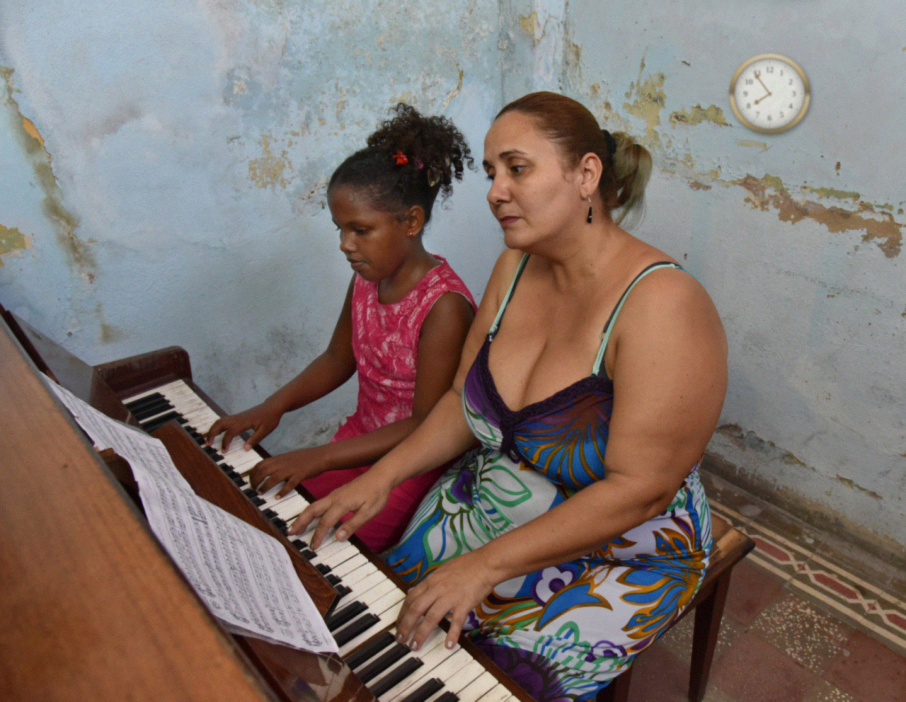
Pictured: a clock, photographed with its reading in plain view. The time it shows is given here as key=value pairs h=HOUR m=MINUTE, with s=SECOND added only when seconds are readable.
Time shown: h=7 m=54
